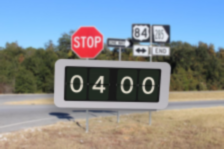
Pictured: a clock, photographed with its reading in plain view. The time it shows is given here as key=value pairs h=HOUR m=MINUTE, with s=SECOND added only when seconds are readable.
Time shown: h=4 m=0
